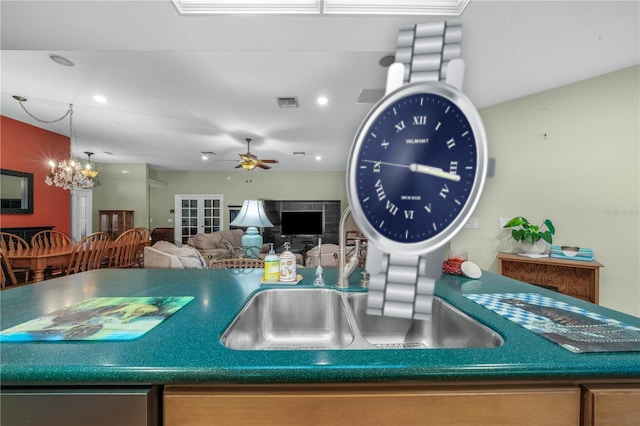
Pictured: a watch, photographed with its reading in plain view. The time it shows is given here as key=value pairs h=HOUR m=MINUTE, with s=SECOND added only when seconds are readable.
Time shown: h=3 m=16 s=46
